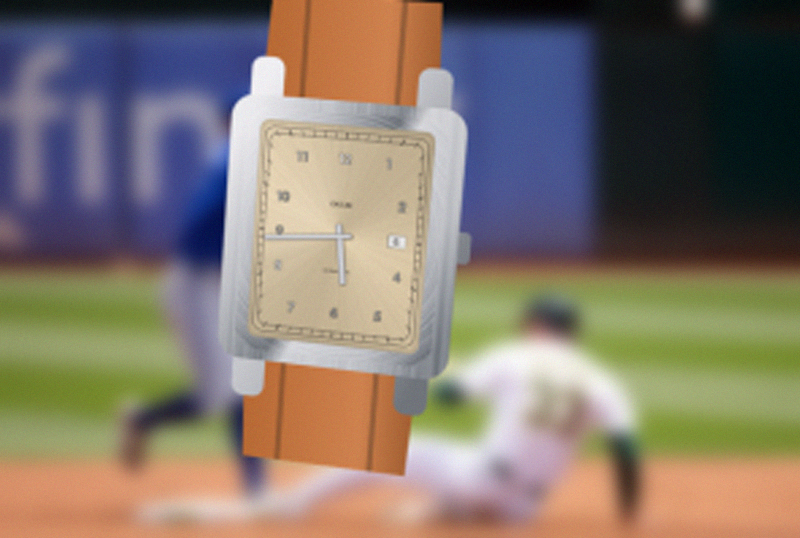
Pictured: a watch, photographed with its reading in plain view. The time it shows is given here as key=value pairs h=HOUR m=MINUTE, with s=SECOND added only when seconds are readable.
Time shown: h=5 m=44
